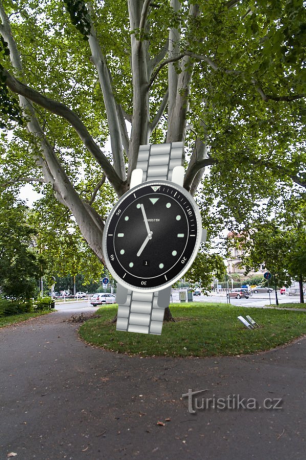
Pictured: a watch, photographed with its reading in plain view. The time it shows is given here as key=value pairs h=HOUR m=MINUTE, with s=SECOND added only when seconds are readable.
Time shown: h=6 m=56
